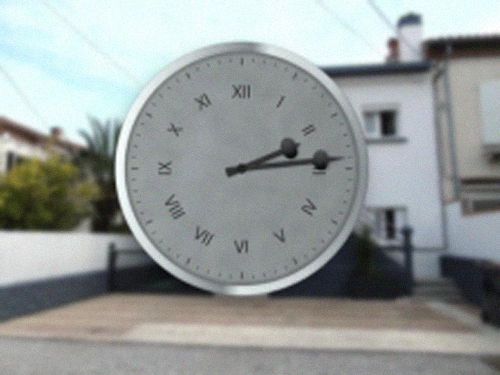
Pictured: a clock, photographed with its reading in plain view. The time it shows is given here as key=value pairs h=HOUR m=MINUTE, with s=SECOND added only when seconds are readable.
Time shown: h=2 m=14
